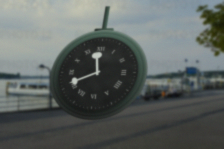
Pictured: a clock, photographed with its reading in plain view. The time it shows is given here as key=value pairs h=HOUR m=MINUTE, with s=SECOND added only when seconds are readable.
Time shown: h=11 m=41
